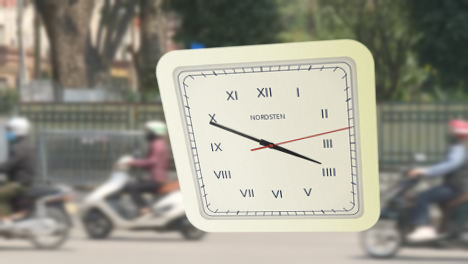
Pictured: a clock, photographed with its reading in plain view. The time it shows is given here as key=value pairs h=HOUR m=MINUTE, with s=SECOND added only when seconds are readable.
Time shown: h=3 m=49 s=13
